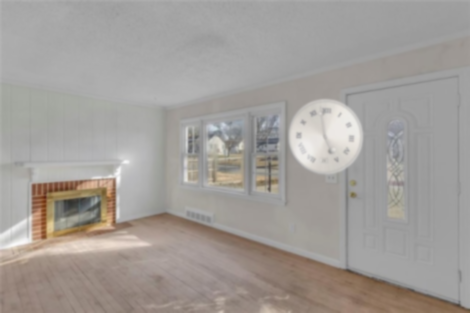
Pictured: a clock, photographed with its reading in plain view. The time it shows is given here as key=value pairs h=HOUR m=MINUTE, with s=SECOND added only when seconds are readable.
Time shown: h=4 m=58
